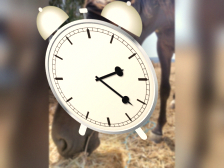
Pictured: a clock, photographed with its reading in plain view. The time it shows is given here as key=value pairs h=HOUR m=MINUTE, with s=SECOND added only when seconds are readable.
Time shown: h=2 m=22
